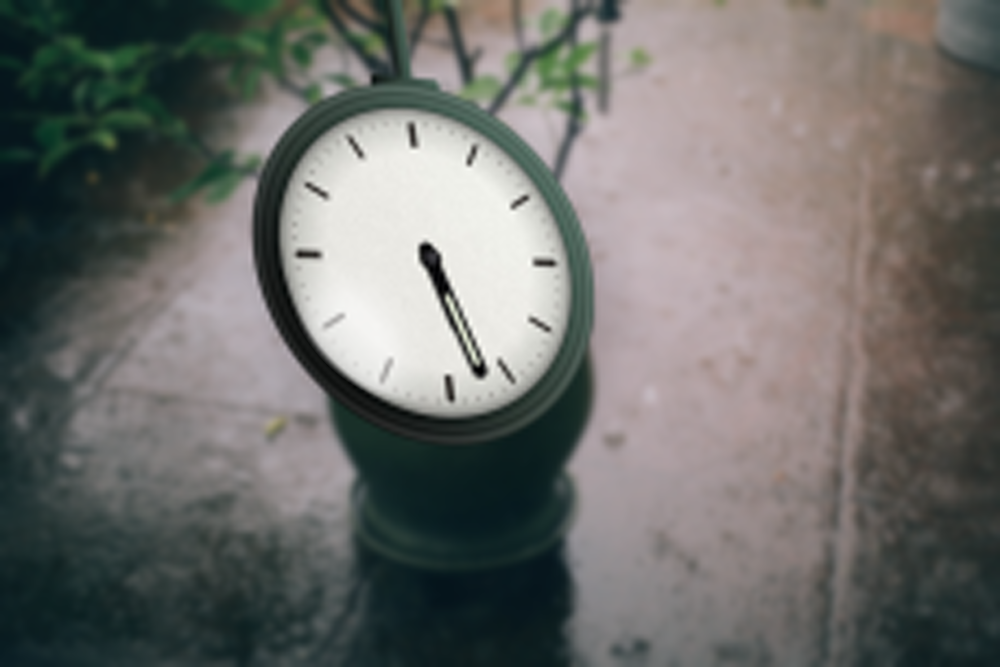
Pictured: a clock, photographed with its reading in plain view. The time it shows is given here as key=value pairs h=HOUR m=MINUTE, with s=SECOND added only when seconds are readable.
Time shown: h=5 m=27
